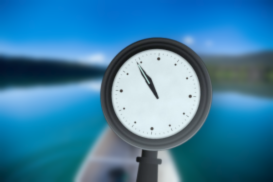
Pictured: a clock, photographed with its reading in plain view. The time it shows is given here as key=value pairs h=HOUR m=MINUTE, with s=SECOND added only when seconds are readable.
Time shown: h=10 m=54
